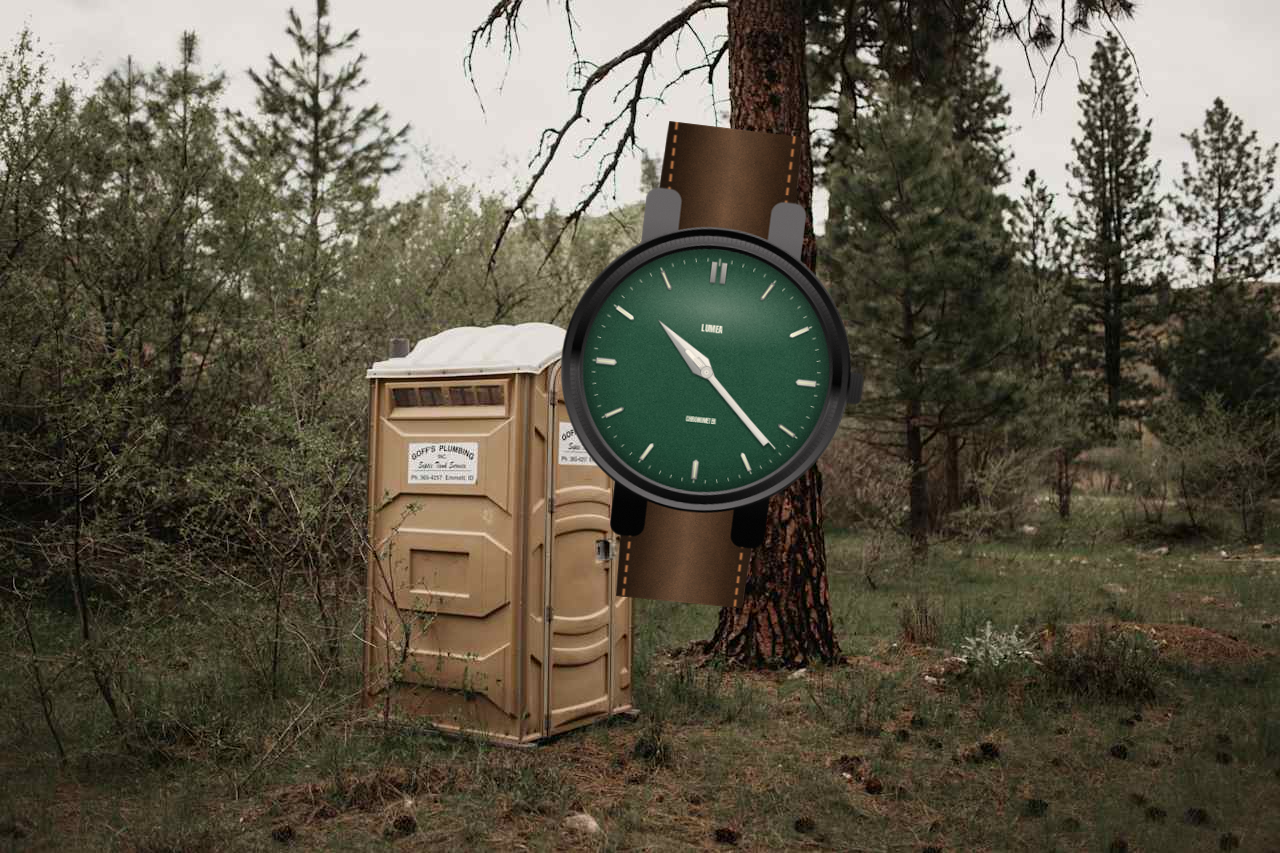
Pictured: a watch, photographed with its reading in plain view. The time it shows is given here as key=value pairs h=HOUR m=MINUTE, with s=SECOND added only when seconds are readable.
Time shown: h=10 m=22 s=22
